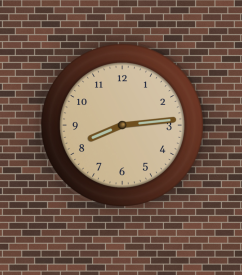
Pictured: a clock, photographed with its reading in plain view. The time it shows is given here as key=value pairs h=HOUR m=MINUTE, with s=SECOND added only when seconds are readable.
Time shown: h=8 m=14
